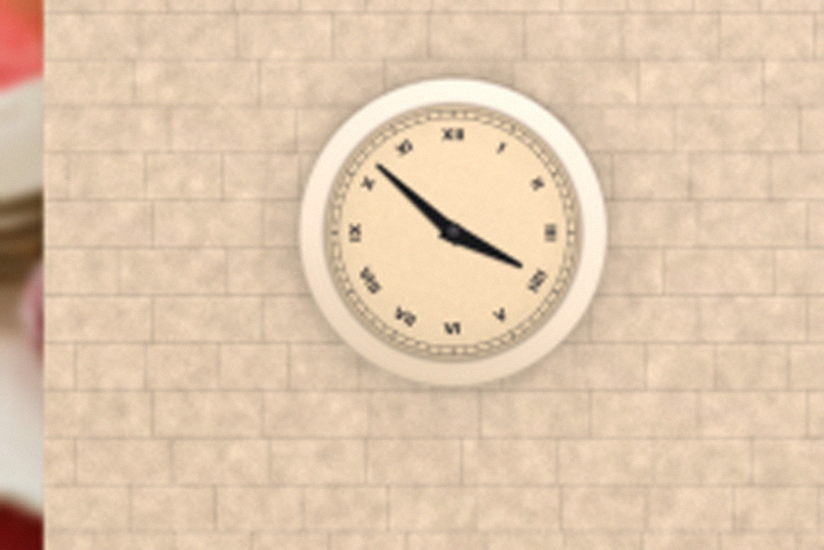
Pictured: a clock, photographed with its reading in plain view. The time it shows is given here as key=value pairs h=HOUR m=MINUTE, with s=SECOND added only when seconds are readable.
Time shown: h=3 m=52
